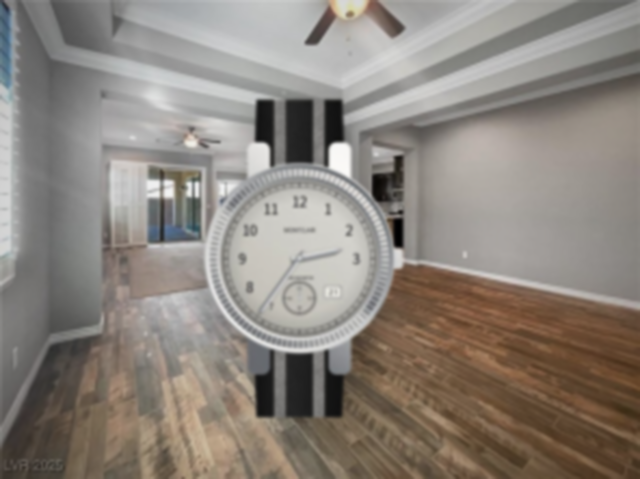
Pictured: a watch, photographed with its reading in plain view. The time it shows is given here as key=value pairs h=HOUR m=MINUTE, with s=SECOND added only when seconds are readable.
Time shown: h=2 m=36
